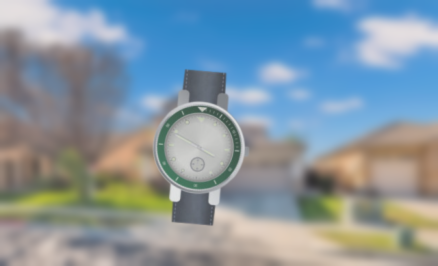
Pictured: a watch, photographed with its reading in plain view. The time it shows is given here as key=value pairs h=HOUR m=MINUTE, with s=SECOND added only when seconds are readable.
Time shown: h=3 m=49
